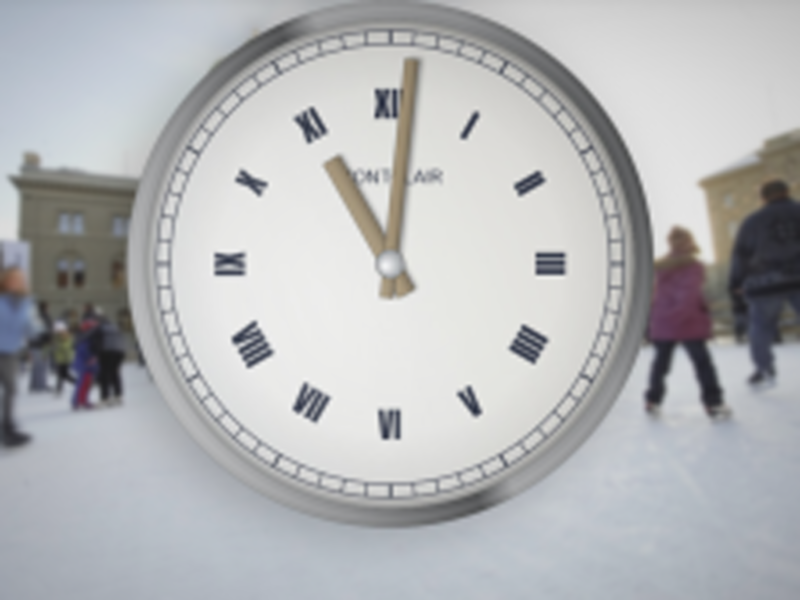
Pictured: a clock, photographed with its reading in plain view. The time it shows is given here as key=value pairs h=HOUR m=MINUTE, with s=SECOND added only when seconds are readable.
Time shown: h=11 m=1
